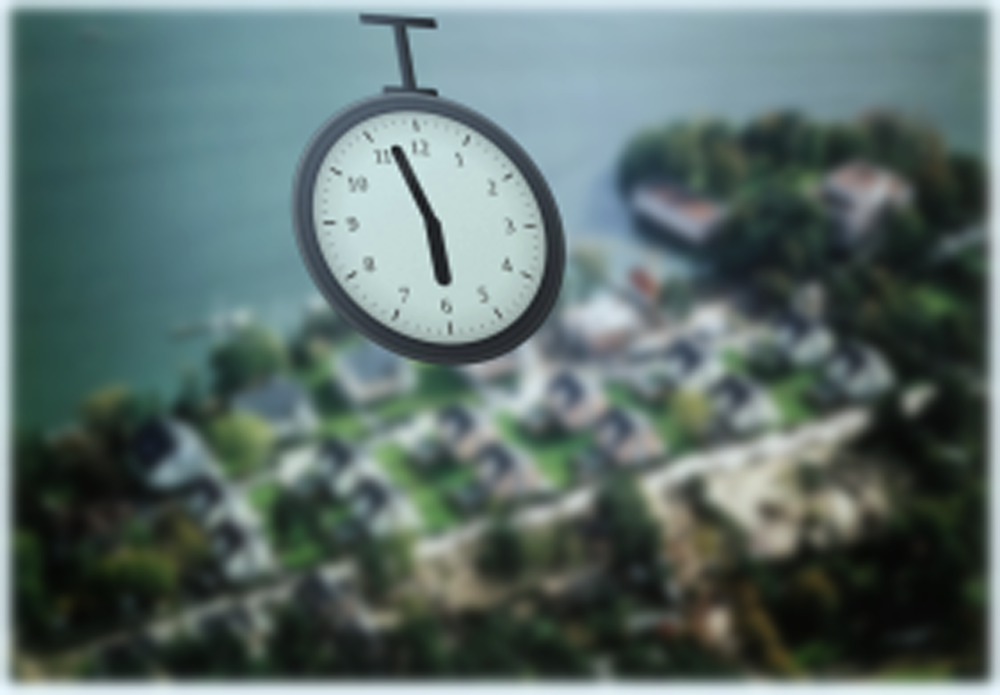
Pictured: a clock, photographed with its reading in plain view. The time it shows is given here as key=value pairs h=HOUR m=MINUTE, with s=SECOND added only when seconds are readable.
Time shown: h=5 m=57
